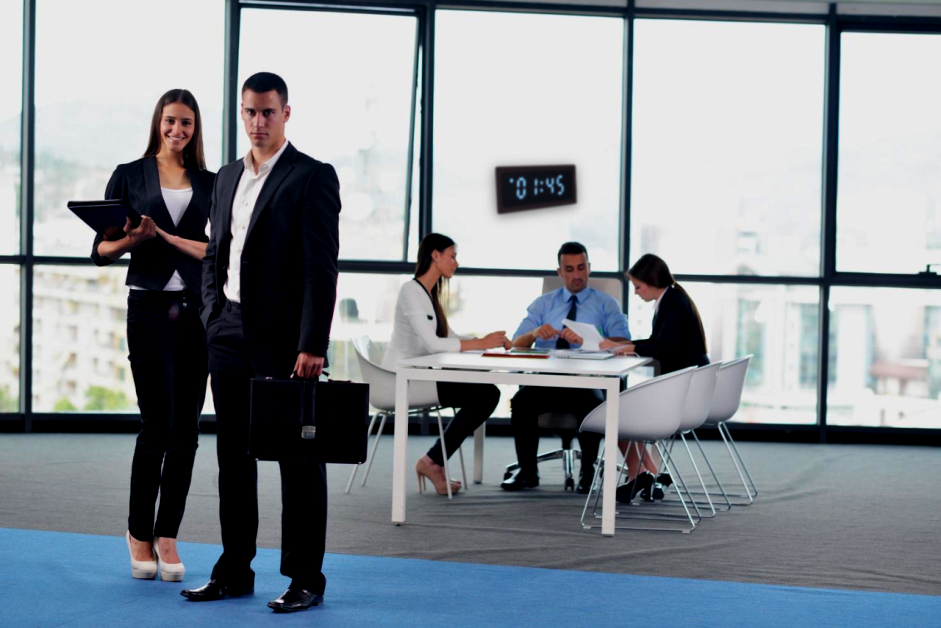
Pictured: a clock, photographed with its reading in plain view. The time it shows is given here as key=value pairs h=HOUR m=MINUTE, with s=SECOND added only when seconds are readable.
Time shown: h=1 m=45
